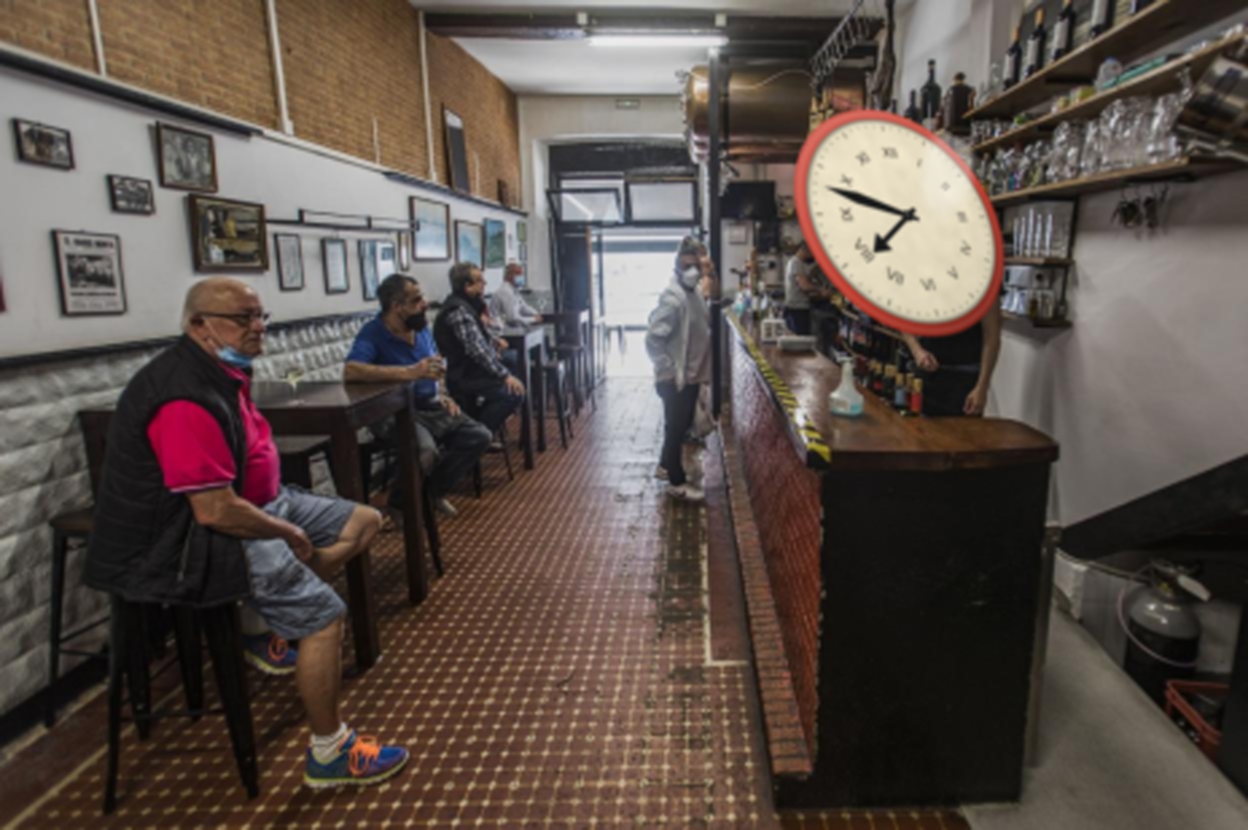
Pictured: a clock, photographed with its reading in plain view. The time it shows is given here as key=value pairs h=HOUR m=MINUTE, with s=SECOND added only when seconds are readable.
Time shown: h=7 m=48
